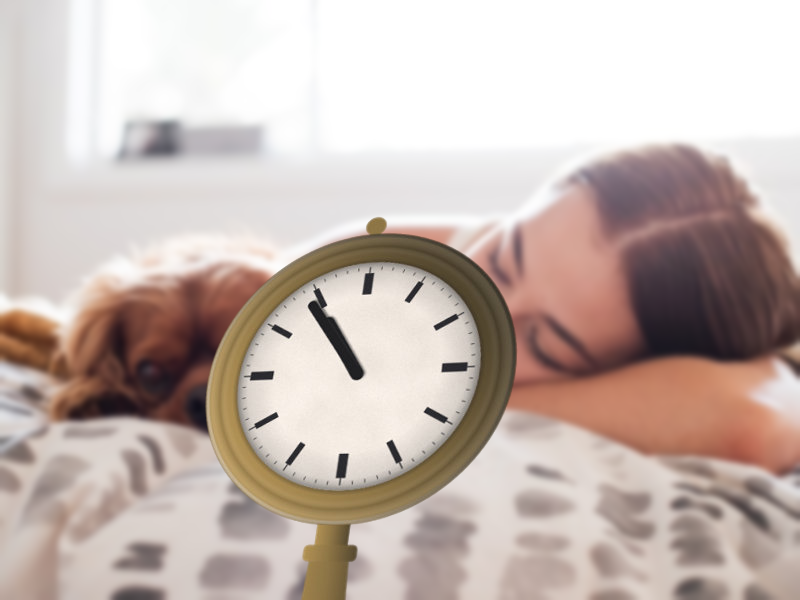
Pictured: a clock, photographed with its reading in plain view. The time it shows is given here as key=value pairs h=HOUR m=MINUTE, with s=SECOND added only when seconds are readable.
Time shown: h=10 m=54
